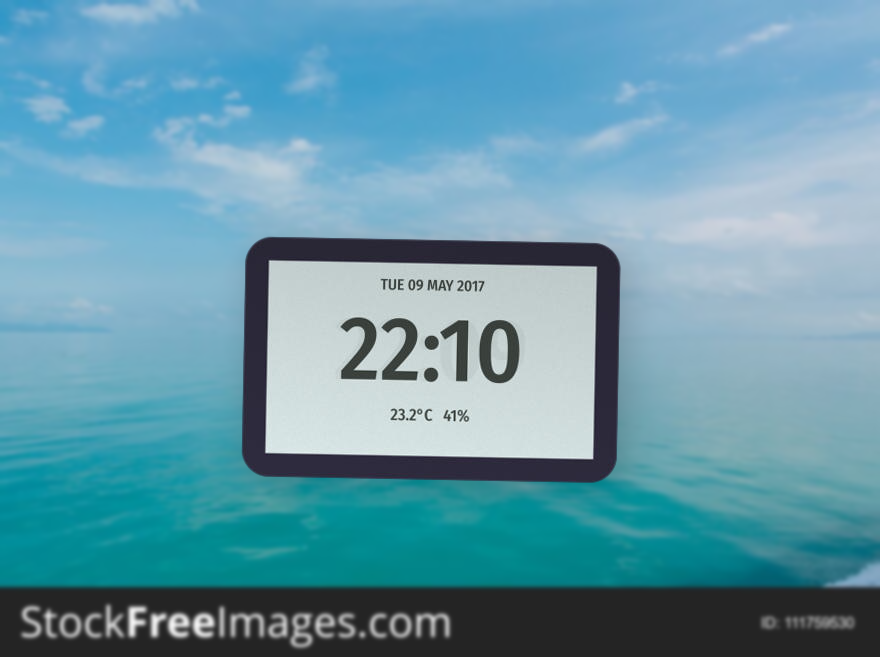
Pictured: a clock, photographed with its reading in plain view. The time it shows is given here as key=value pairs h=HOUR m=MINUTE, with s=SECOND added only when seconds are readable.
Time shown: h=22 m=10
